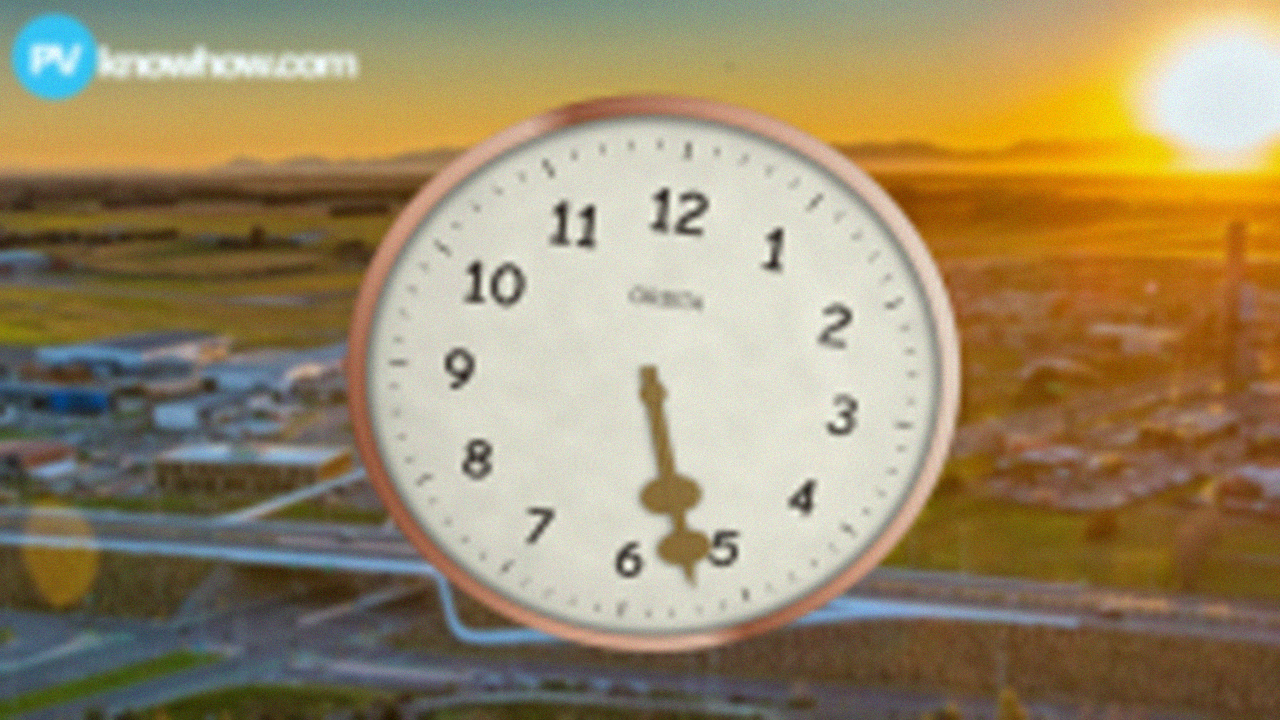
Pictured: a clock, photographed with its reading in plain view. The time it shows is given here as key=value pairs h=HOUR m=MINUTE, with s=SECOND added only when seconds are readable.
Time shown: h=5 m=27
